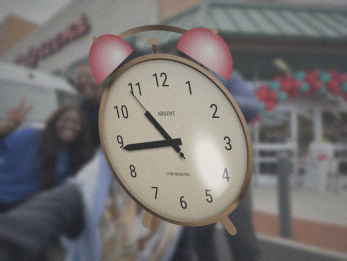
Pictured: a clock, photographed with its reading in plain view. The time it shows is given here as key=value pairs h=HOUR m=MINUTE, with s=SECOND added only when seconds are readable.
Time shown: h=10 m=43 s=54
